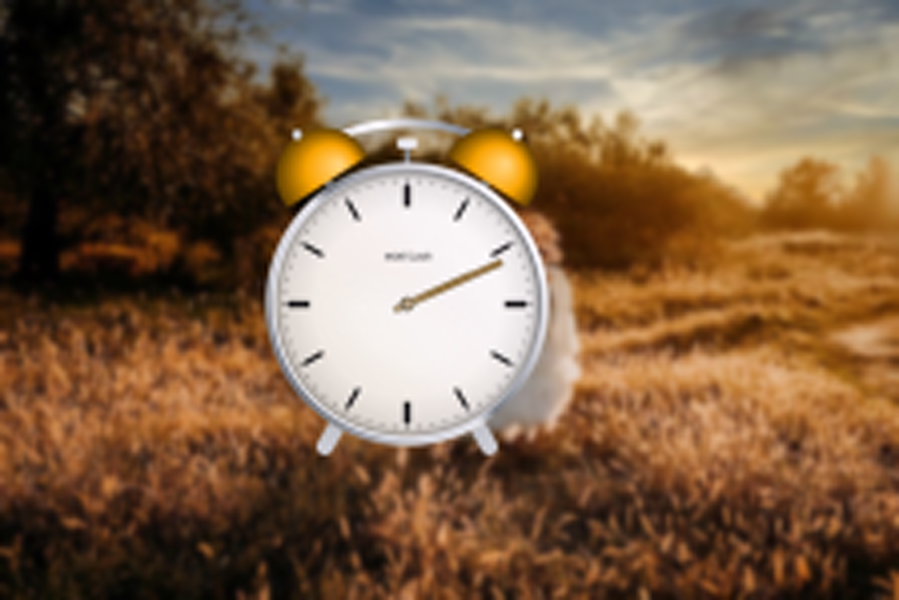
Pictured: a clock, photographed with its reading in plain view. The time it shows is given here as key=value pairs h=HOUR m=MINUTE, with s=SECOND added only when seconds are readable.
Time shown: h=2 m=11
